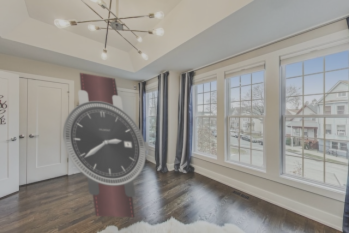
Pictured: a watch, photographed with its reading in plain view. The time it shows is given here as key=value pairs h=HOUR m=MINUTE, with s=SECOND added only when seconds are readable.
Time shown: h=2 m=39
